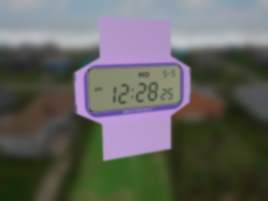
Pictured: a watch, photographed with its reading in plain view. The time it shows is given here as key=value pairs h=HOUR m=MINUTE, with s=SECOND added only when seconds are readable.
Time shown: h=12 m=28 s=25
